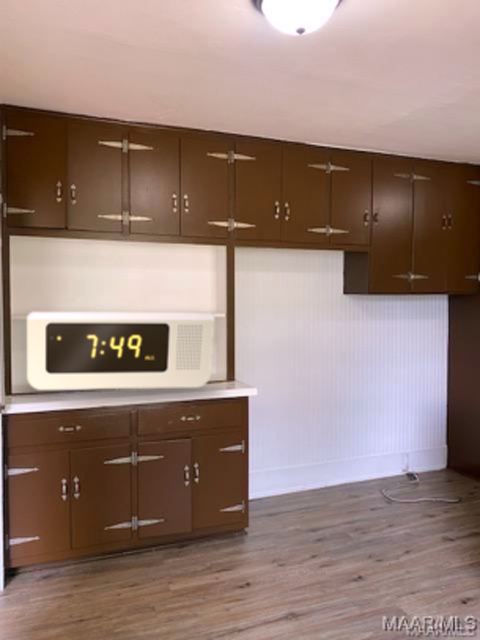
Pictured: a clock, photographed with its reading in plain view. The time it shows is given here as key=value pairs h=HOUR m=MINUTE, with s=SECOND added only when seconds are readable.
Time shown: h=7 m=49
